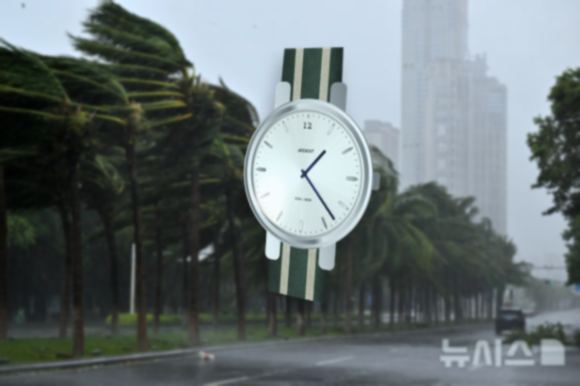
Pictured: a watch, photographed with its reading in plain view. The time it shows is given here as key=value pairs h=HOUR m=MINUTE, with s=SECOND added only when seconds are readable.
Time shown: h=1 m=23
